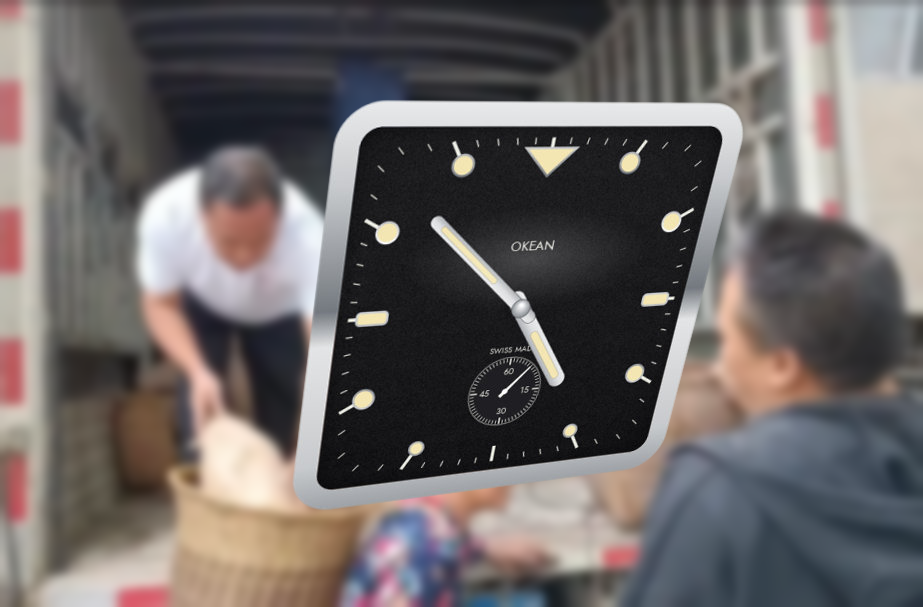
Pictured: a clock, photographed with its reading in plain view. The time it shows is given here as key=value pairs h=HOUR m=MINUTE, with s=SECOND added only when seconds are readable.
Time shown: h=4 m=52 s=7
